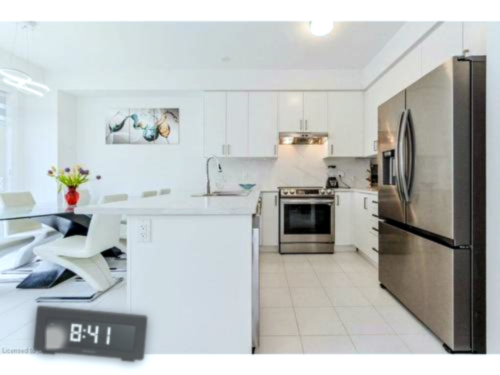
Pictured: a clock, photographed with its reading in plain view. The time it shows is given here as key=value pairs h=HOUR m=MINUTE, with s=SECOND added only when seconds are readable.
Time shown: h=8 m=41
